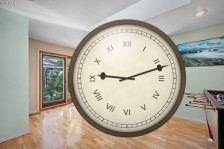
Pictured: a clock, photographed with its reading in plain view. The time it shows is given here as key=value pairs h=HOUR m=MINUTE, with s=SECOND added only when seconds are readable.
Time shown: h=9 m=12
